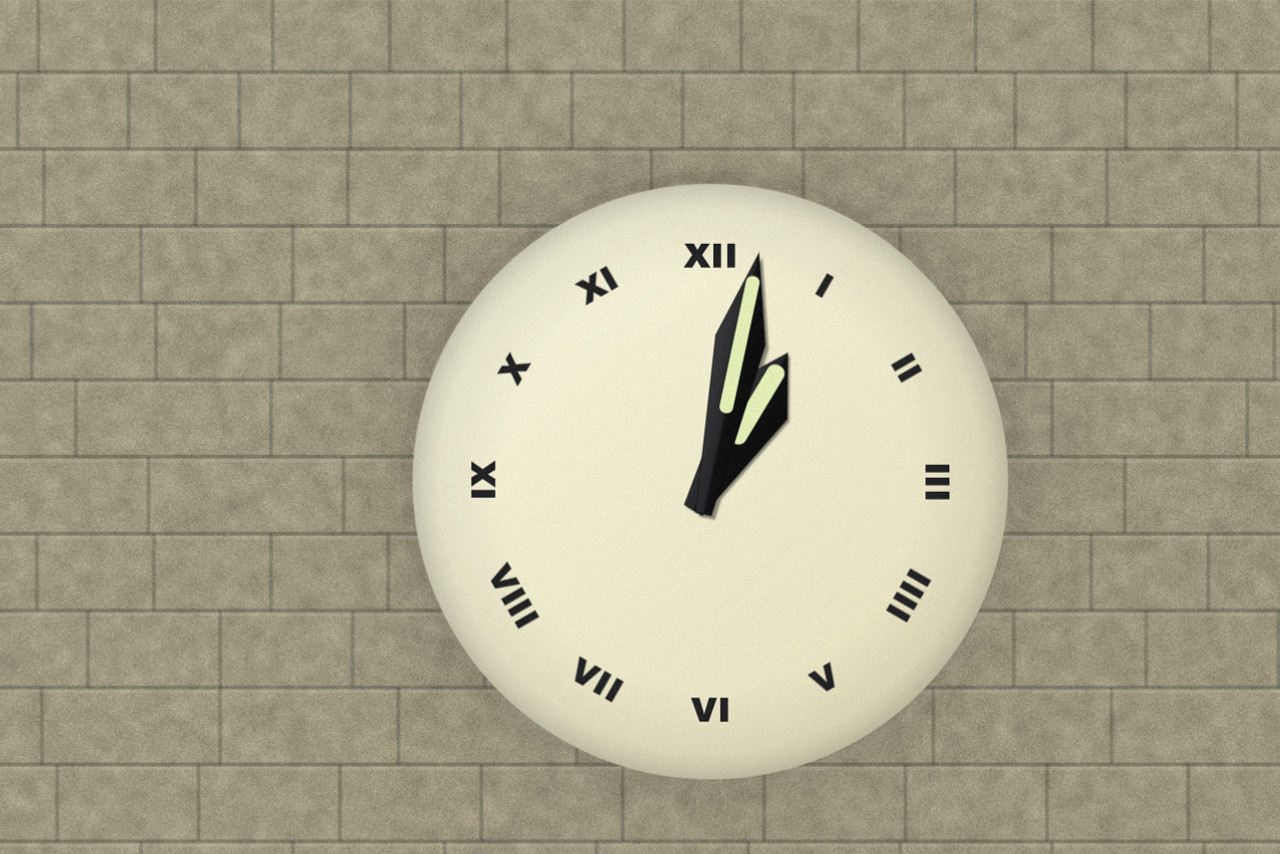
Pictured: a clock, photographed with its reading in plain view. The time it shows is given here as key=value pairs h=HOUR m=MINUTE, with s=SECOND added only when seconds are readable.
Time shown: h=1 m=2
